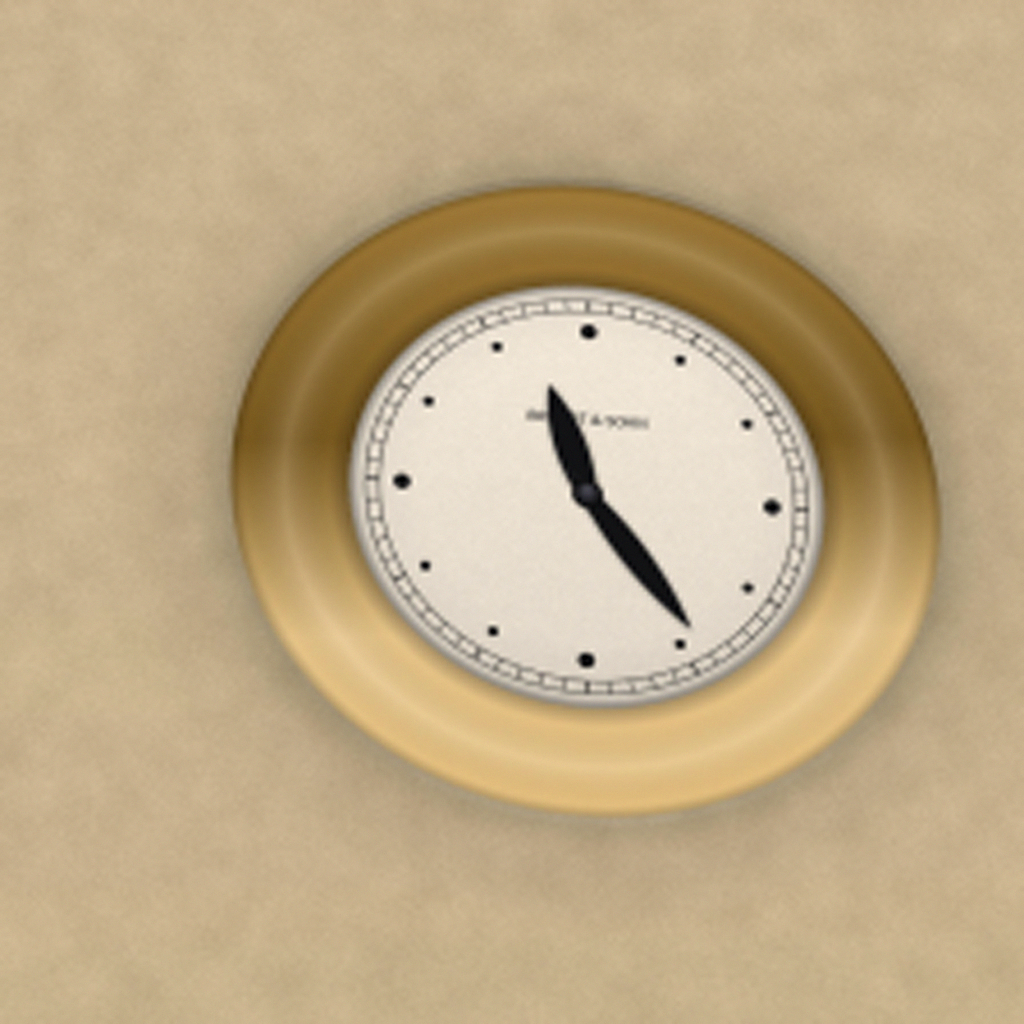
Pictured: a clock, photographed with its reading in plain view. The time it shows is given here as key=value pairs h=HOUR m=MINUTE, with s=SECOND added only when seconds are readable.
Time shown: h=11 m=24
